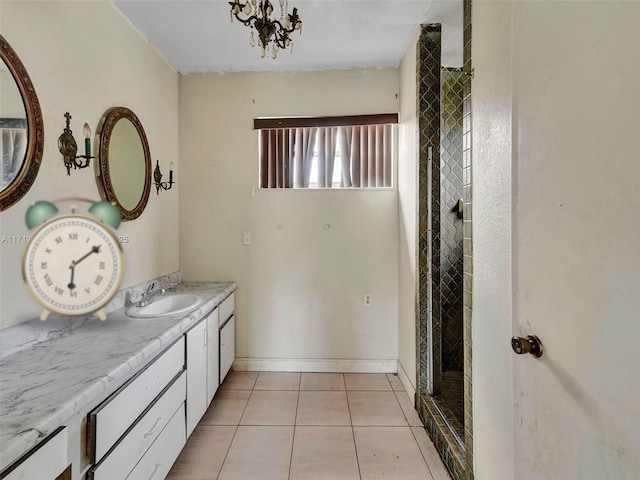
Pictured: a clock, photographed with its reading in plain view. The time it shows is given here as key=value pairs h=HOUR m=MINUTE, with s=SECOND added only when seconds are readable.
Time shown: h=6 m=9
